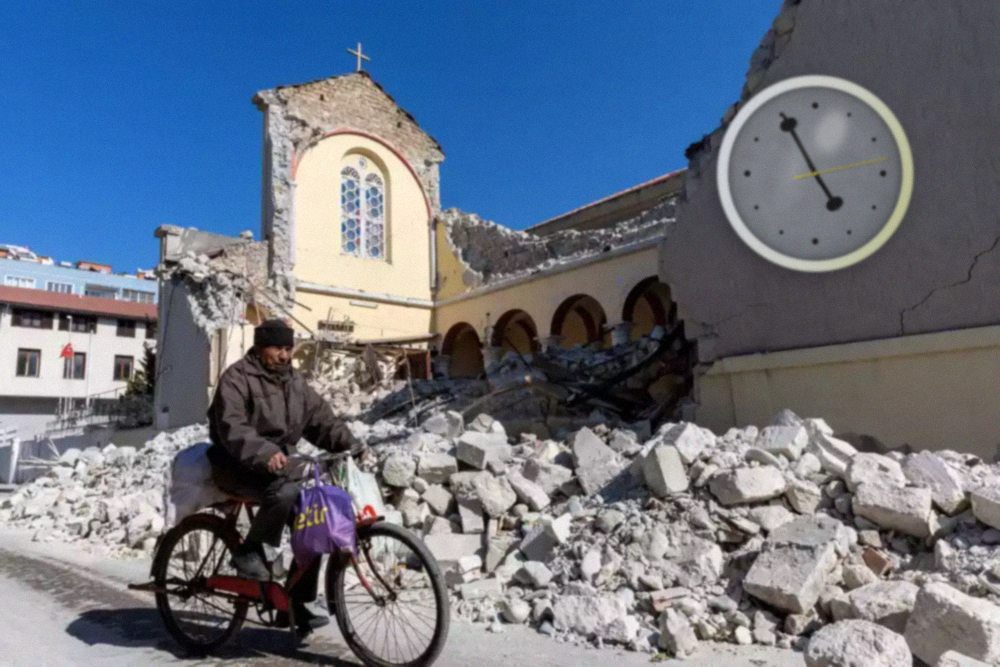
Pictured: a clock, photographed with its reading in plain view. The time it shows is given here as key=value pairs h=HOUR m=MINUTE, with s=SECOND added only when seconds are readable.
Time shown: h=4 m=55 s=13
